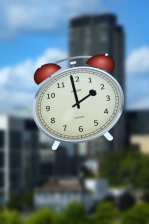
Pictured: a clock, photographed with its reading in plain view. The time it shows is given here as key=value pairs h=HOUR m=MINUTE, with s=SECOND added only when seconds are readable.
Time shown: h=1 m=59
